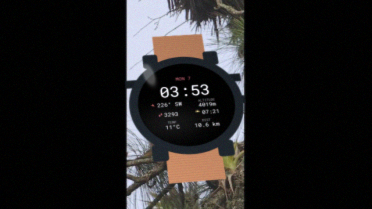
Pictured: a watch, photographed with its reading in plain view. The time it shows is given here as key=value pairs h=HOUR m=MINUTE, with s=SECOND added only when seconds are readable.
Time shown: h=3 m=53
